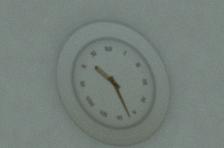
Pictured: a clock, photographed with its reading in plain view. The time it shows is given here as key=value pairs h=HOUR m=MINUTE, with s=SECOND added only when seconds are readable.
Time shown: h=10 m=27
